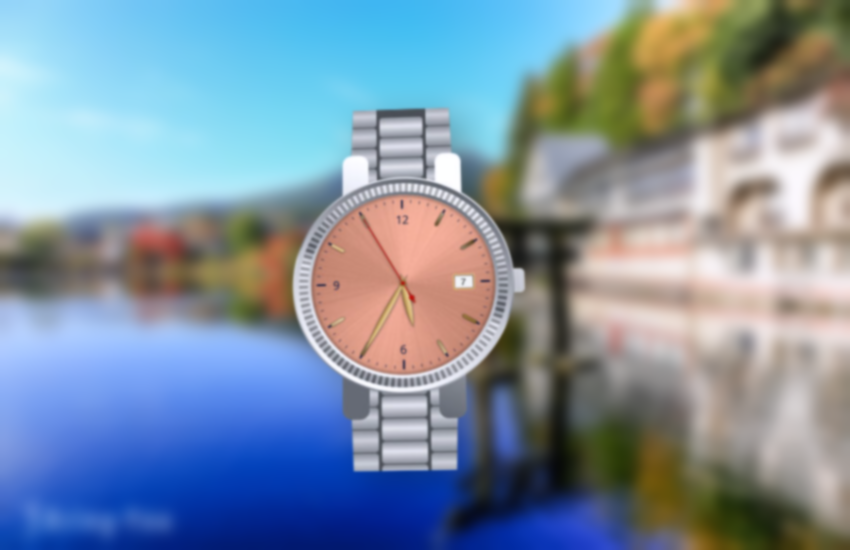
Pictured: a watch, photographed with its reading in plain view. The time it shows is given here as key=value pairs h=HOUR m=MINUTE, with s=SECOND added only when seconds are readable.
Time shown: h=5 m=34 s=55
